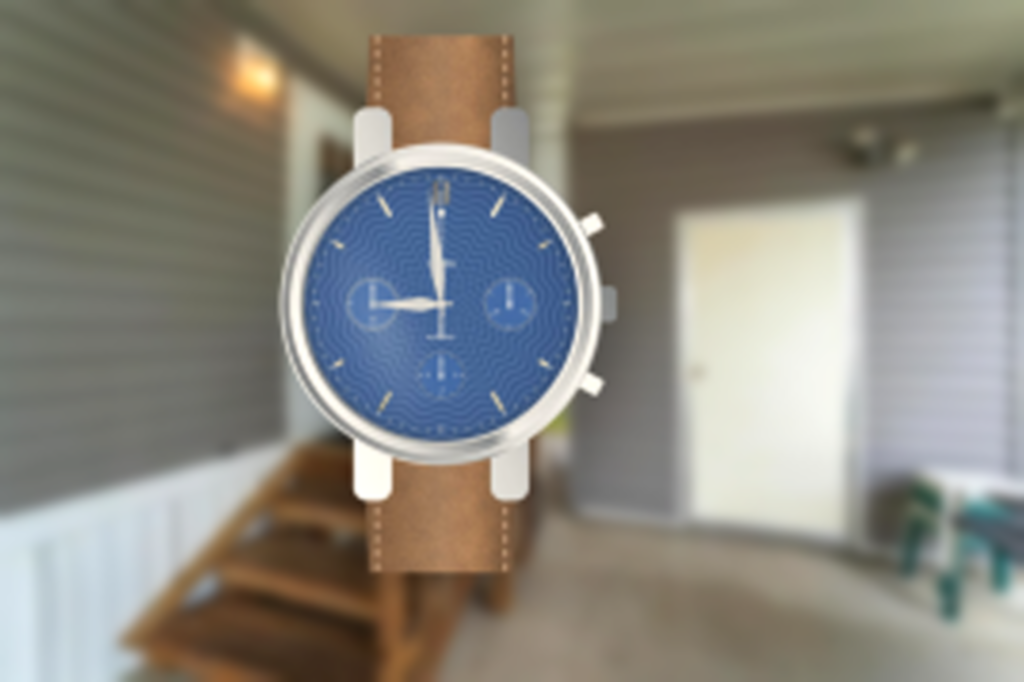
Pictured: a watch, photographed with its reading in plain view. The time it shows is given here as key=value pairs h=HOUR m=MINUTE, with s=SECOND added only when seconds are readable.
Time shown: h=8 m=59
